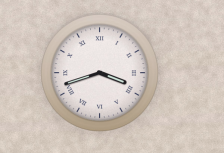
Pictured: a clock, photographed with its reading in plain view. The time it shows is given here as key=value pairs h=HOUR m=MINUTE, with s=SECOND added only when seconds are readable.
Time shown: h=3 m=42
